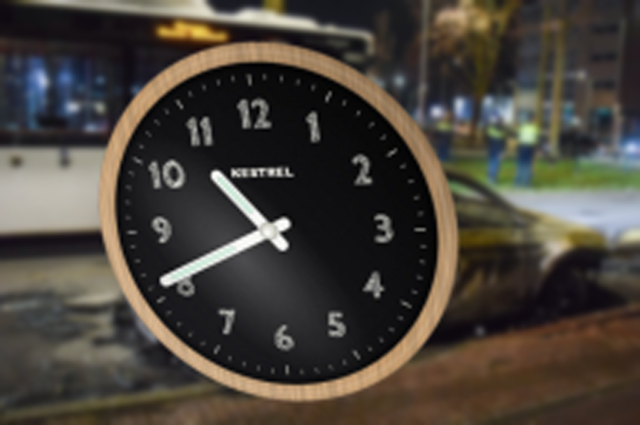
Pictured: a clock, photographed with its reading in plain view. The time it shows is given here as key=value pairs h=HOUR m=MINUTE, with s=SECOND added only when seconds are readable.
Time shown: h=10 m=41
